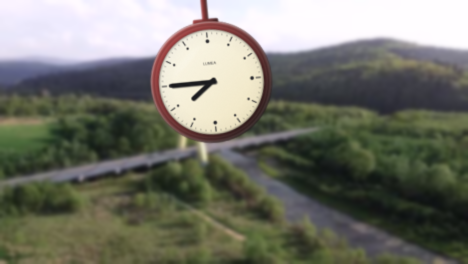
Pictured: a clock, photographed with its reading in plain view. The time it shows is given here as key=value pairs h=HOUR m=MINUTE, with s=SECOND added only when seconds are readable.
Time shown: h=7 m=45
